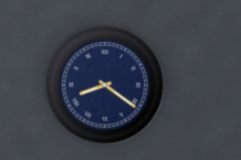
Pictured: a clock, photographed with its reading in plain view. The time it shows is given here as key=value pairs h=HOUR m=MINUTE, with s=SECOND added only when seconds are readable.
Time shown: h=8 m=21
